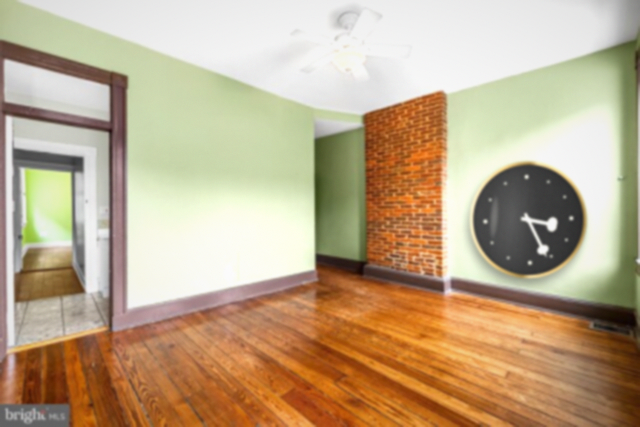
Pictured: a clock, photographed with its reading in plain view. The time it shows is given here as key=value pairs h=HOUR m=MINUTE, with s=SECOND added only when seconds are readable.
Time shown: h=3 m=26
